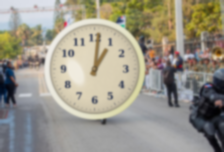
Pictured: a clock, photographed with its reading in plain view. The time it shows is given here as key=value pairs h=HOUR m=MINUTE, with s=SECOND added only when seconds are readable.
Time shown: h=1 m=1
